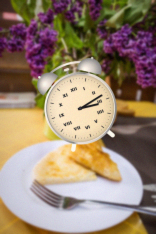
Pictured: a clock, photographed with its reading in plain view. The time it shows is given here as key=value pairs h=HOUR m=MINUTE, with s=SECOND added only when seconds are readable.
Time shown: h=3 m=13
